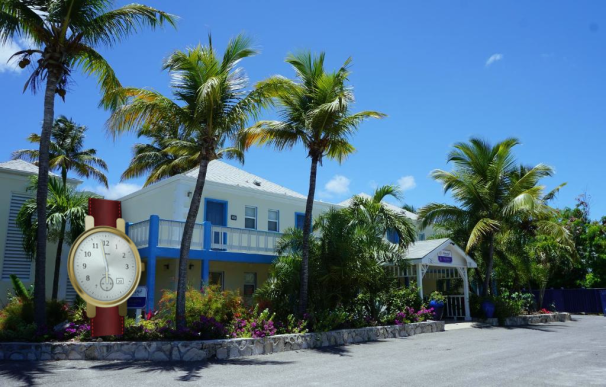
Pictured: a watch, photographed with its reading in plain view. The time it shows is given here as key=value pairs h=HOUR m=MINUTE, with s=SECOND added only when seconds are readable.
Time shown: h=5 m=58
